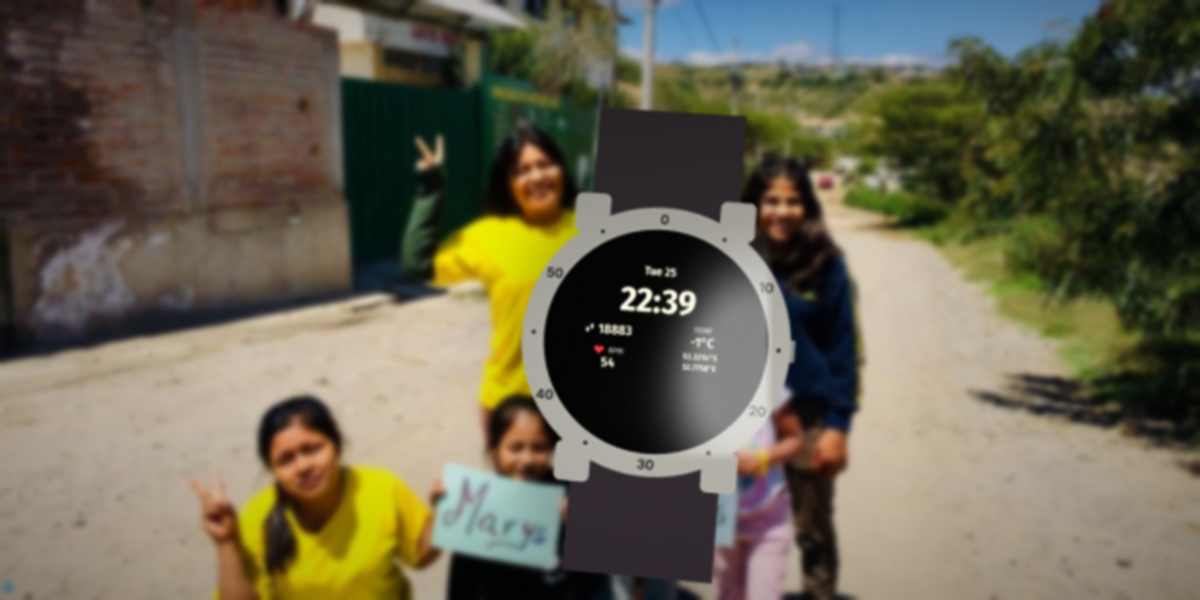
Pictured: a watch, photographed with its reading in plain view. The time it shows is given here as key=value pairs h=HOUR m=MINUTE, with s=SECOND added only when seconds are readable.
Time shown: h=22 m=39
